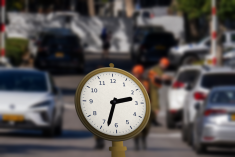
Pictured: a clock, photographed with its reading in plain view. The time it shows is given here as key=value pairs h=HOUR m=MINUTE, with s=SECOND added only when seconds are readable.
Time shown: h=2 m=33
